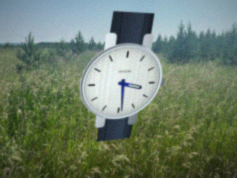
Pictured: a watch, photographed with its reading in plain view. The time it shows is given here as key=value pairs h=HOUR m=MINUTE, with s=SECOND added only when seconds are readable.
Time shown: h=3 m=29
